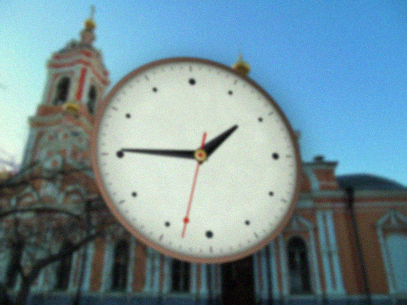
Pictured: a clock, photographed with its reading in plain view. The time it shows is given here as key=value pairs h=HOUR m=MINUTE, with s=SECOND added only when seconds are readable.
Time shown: h=1 m=45 s=33
